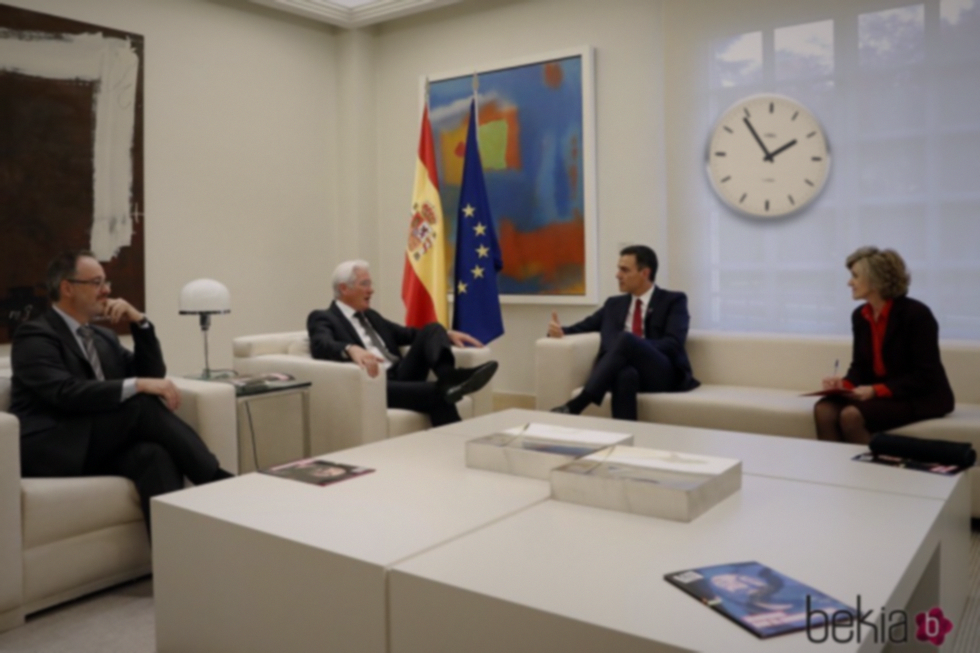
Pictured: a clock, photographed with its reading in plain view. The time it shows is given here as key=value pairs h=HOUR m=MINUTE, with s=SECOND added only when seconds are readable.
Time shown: h=1 m=54
